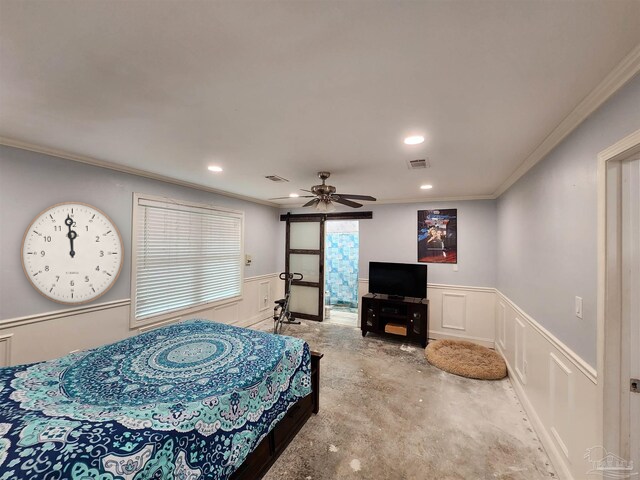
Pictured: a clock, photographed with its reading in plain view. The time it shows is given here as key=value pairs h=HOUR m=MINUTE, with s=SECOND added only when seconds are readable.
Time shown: h=11 m=59
